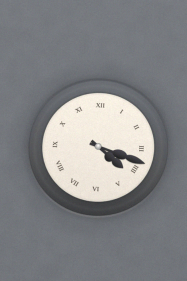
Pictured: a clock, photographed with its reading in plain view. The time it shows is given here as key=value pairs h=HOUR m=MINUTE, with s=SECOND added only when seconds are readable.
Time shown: h=4 m=18
